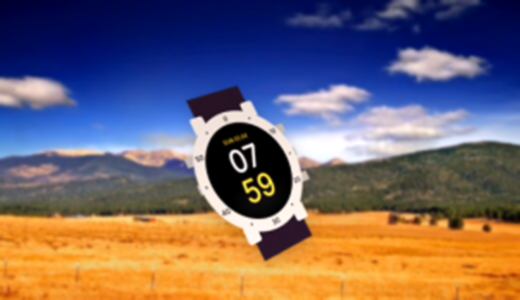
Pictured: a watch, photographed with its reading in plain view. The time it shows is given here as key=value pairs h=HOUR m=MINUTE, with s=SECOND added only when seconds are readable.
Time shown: h=7 m=59
